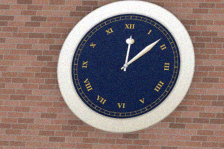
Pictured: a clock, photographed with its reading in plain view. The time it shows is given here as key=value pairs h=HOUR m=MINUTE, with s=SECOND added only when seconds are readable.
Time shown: h=12 m=8
